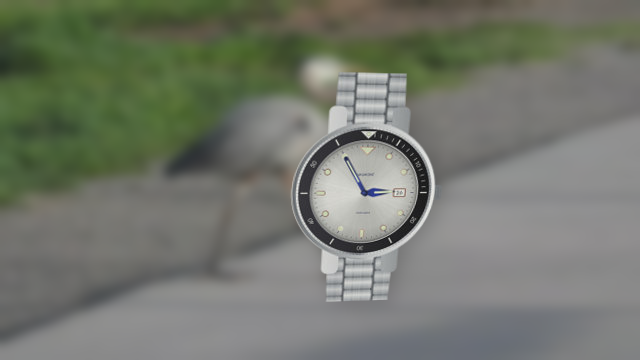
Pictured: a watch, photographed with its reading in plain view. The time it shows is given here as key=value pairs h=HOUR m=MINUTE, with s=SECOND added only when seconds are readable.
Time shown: h=2 m=55
